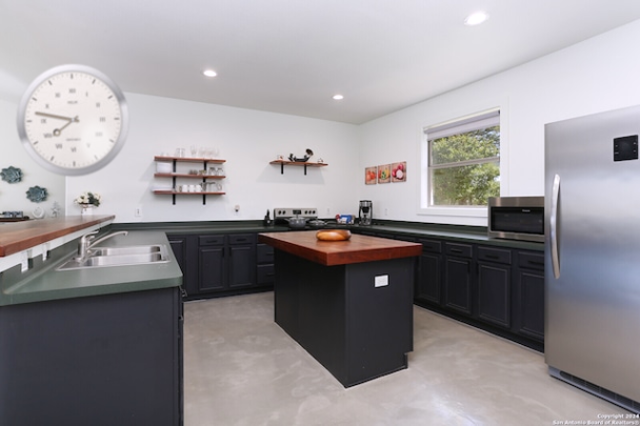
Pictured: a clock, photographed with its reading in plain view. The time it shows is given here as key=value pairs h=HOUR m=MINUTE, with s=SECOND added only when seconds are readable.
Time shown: h=7 m=47
